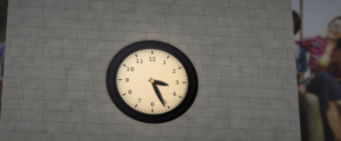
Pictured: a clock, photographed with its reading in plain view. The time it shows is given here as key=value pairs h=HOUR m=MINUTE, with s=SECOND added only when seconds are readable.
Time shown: h=3 m=26
